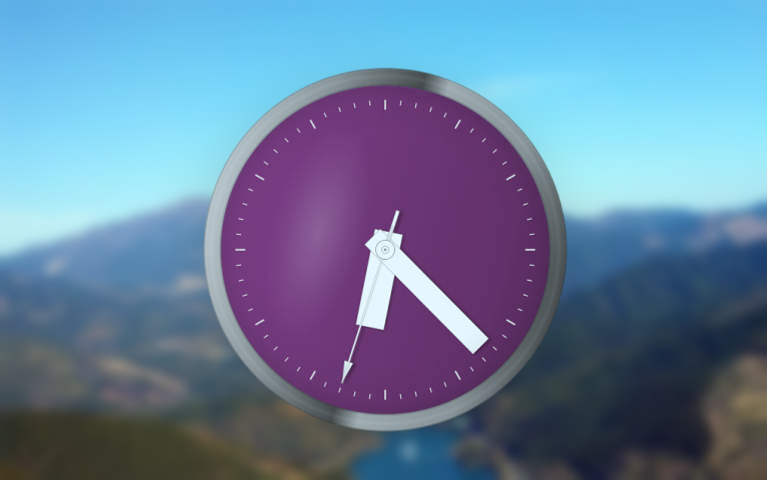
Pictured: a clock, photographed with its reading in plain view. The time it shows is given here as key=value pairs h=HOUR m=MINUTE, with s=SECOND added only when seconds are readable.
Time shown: h=6 m=22 s=33
